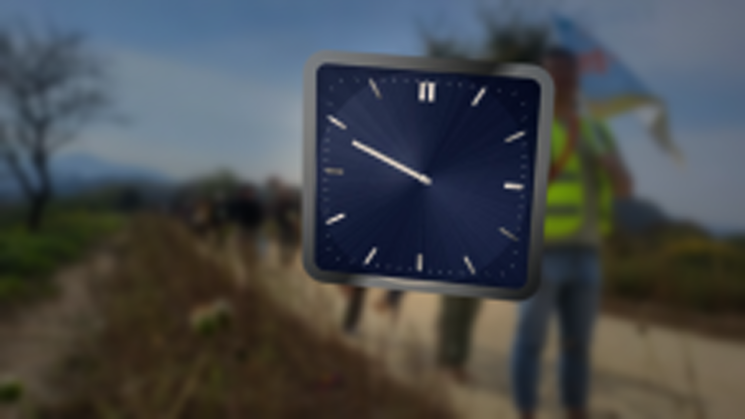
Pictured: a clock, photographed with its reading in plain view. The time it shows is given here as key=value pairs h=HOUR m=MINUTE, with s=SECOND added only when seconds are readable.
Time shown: h=9 m=49
